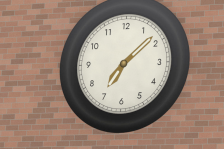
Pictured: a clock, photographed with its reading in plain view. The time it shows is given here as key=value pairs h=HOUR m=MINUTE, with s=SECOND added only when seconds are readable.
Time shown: h=7 m=8
